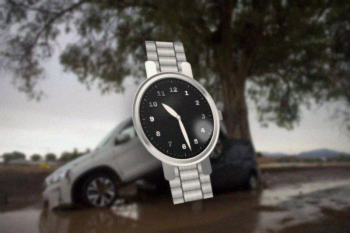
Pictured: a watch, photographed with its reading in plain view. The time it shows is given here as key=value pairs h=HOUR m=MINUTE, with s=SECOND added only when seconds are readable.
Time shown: h=10 m=28
